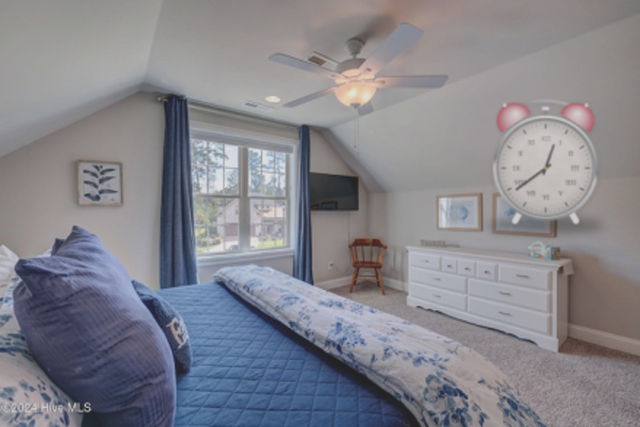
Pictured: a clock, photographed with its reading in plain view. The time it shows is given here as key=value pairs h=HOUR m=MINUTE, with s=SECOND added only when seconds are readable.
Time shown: h=12 m=39
